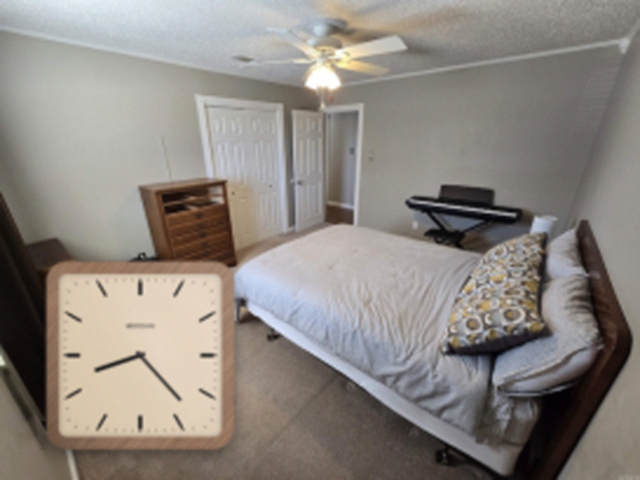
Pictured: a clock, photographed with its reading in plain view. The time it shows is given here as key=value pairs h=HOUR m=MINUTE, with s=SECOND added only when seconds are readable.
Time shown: h=8 m=23
